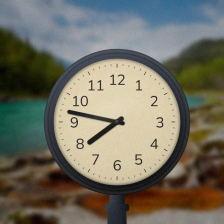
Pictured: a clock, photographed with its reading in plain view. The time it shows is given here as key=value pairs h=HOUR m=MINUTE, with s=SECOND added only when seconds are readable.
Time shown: h=7 m=47
